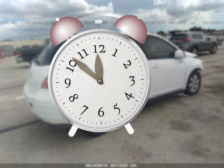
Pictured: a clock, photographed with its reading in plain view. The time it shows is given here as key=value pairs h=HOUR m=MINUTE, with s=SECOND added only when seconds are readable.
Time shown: h=11 m=52
